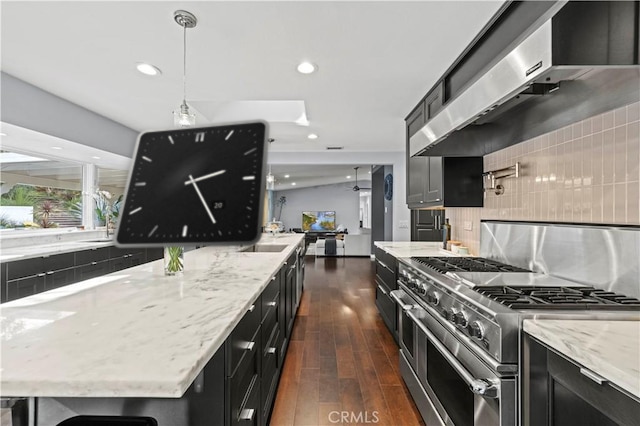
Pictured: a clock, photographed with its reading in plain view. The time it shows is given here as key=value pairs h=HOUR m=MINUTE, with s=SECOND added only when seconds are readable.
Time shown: h=2 m=25
